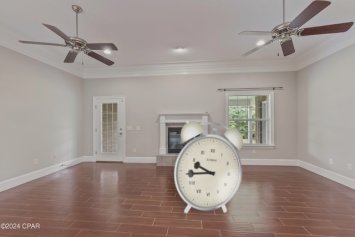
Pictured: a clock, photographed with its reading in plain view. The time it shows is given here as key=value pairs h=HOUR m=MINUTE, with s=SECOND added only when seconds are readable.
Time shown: h=9 m=44
